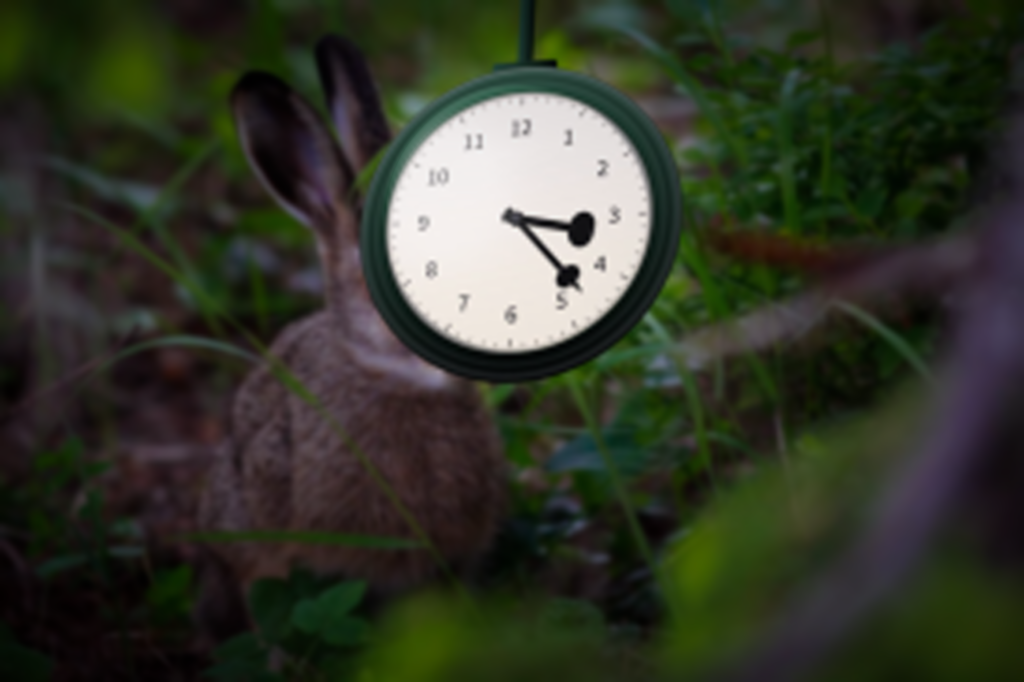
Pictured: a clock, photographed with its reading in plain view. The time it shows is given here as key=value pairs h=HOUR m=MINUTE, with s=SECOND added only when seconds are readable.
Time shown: h=3 m=23
